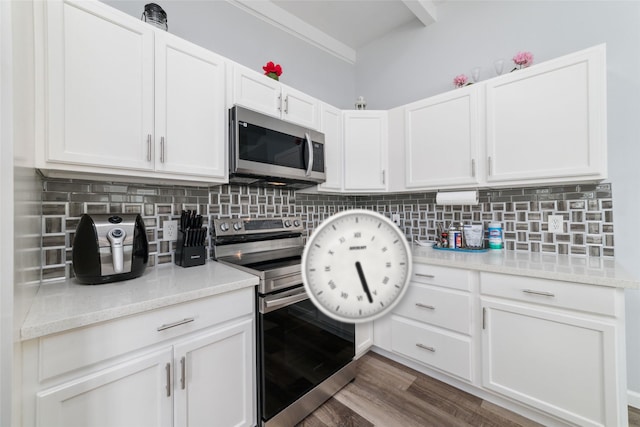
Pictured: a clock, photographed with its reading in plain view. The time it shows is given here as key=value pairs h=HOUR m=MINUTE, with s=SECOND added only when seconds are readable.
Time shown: h=5 m=27
